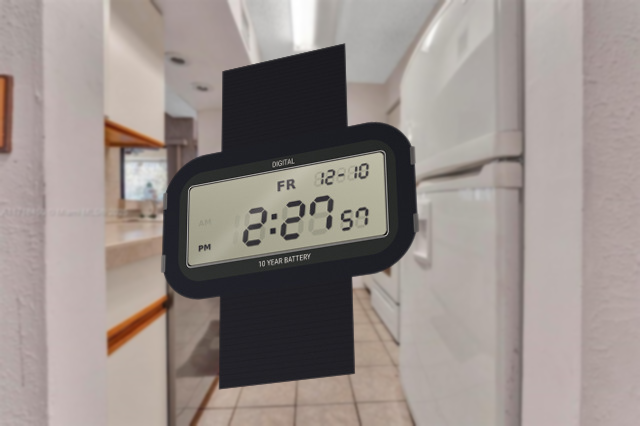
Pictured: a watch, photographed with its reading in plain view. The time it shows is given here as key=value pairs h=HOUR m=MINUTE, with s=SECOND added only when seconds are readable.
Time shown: h=2 m=27 s=57
